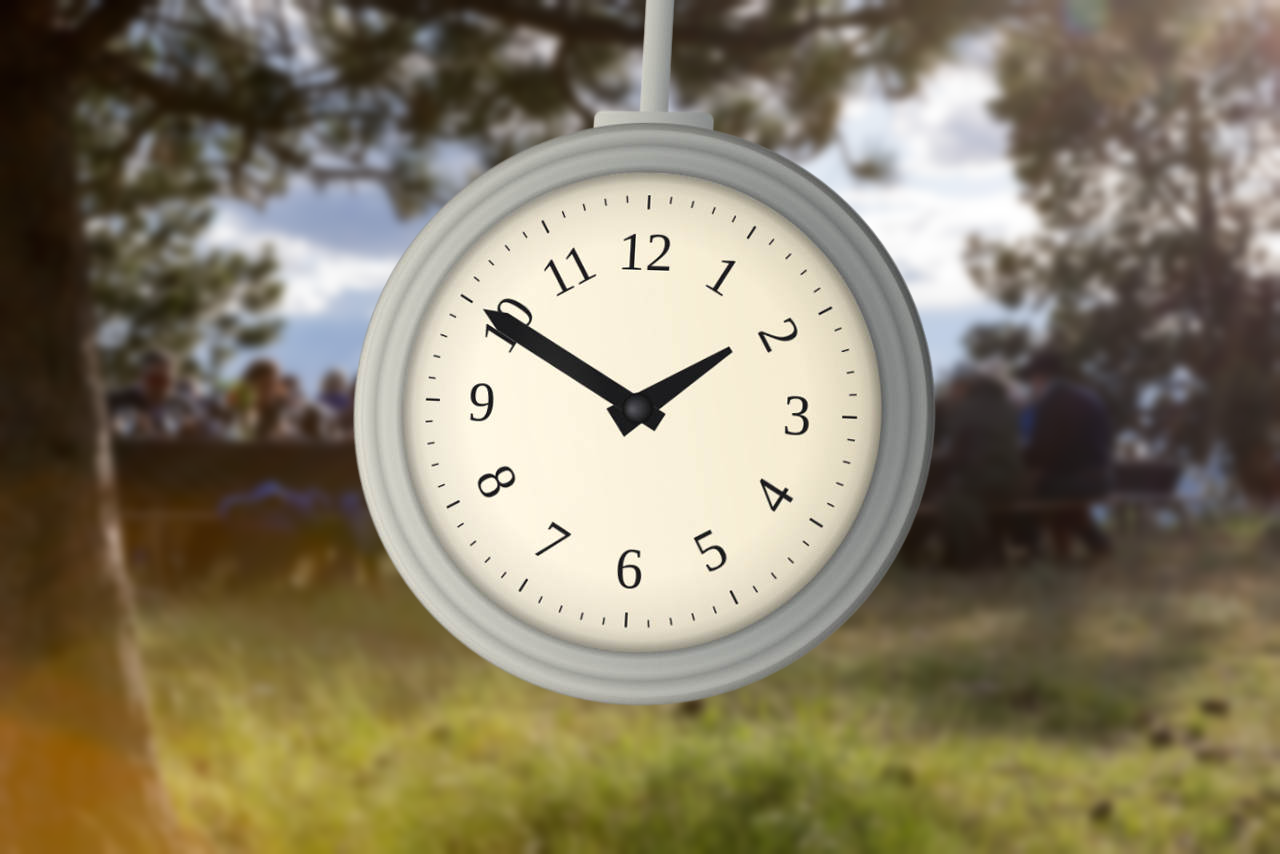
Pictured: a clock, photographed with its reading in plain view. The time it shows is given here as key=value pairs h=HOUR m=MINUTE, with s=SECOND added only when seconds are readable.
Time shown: h=1 m=50
